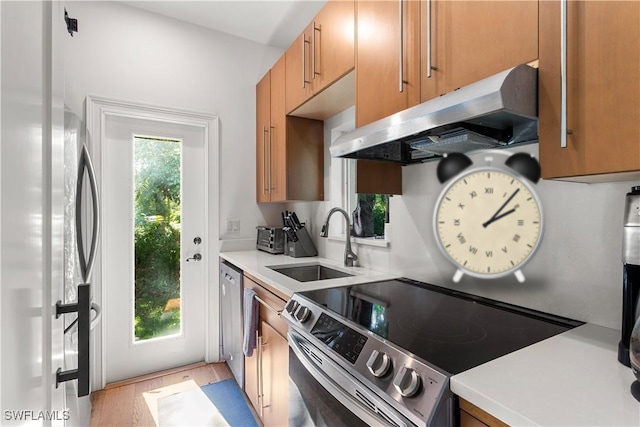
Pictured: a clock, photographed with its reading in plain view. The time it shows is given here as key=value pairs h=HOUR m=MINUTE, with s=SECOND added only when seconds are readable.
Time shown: h=2 m=7
